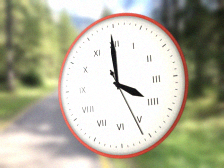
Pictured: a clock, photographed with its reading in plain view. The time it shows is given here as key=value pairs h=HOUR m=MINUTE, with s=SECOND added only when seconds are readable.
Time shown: h=3 m=59 s=26
